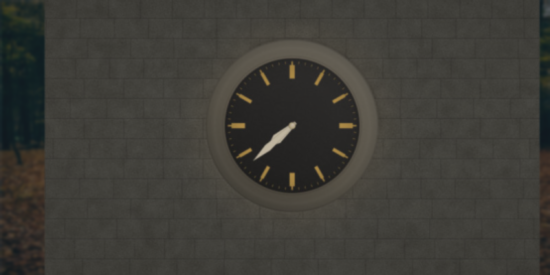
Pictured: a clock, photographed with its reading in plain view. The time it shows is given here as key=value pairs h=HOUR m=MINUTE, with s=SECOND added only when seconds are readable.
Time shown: h=7 m=38
